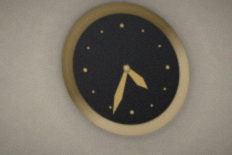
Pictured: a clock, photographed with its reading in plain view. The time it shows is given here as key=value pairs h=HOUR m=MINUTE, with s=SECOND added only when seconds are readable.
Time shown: h=4 m=34
